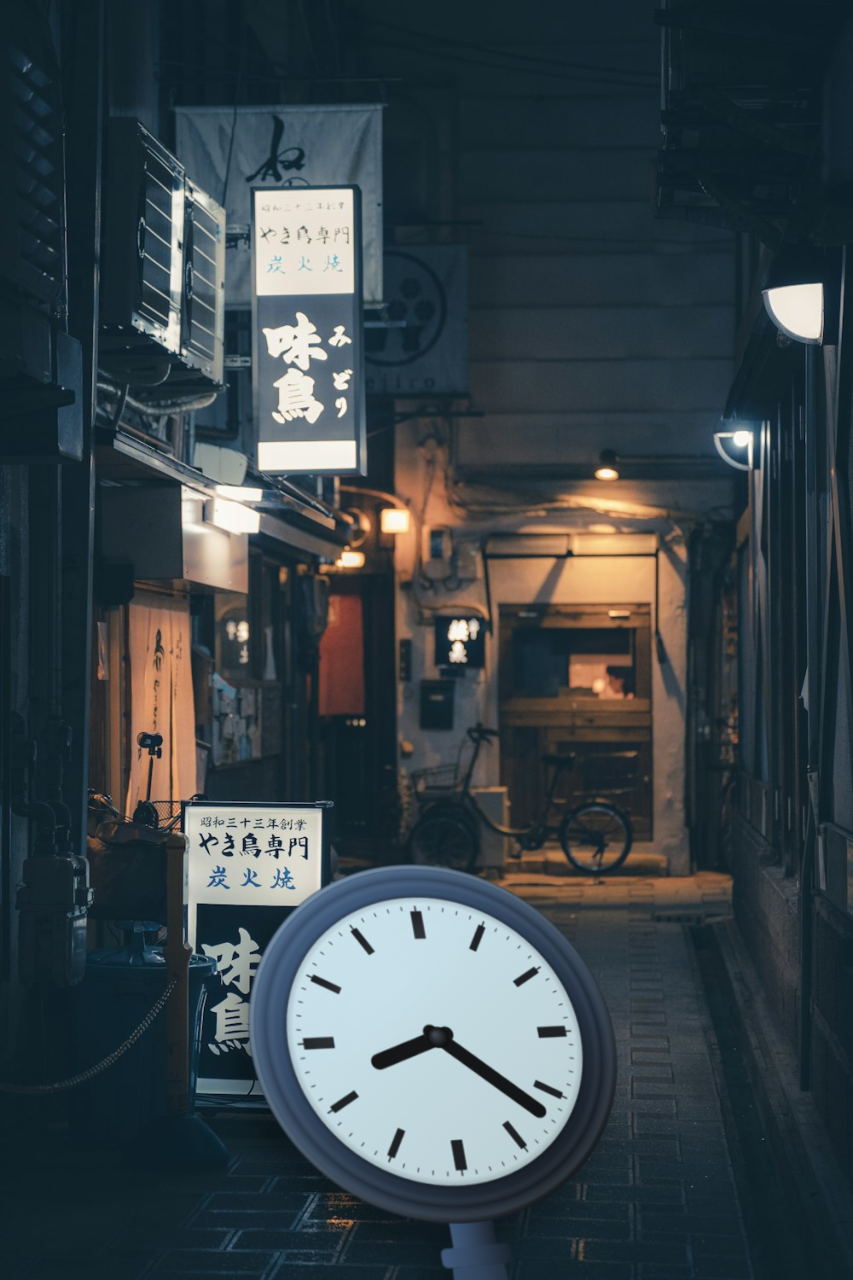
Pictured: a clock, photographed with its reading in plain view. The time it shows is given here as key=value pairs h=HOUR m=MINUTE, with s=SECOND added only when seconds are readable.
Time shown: h=8 m=22
